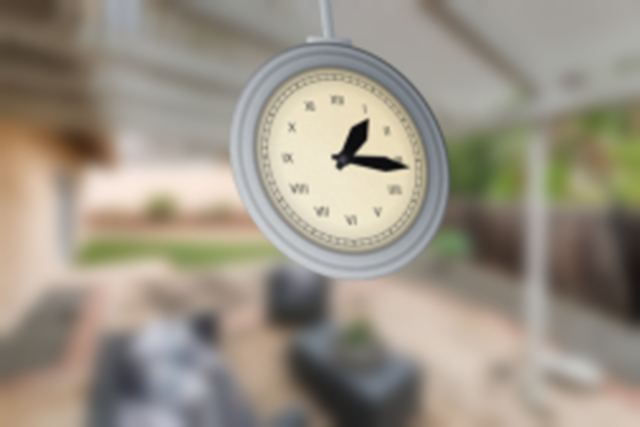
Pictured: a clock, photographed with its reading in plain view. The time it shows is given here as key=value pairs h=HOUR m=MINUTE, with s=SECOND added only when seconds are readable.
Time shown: h=1 m=16
